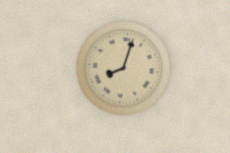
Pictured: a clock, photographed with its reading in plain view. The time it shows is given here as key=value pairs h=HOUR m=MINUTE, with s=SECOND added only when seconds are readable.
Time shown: h=8 m=2
